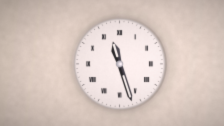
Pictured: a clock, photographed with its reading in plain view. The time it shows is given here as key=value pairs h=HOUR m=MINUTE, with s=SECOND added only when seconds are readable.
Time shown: h=11 m=27
